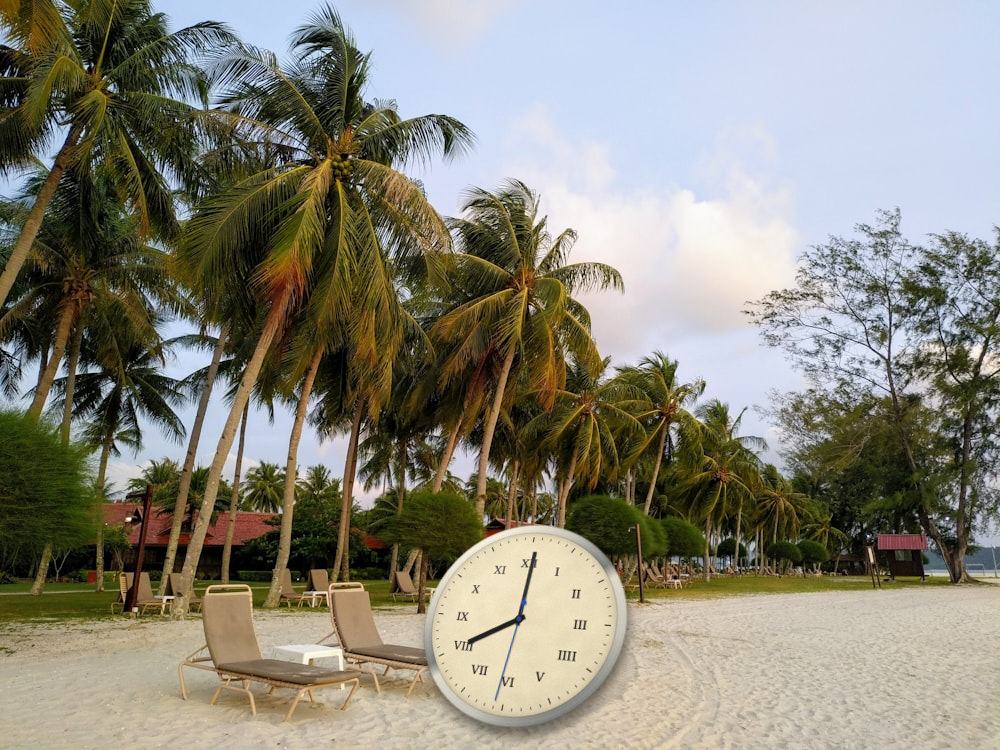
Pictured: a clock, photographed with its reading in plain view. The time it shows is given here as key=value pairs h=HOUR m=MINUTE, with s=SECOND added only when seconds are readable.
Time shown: h=8 m=0 s=31
